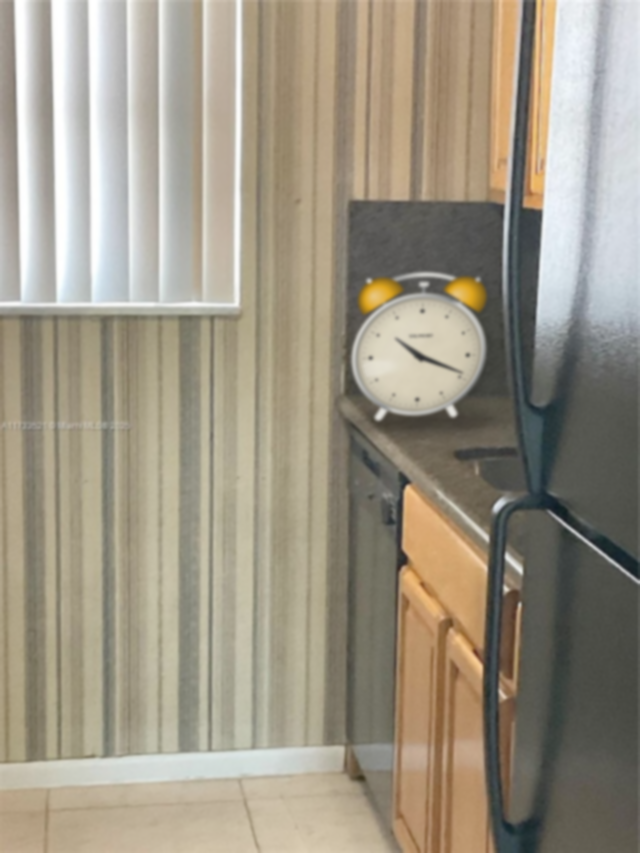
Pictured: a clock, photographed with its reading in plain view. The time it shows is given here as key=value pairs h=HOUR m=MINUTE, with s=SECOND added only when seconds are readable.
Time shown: h=10 m=19
